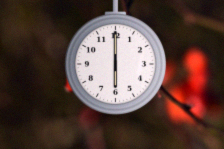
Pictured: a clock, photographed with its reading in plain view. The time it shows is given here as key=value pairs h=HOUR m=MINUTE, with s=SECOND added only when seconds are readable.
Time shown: h=6 m=0
